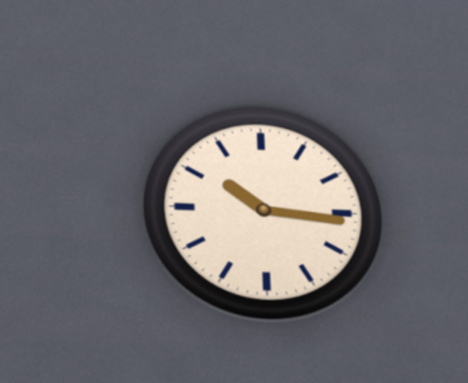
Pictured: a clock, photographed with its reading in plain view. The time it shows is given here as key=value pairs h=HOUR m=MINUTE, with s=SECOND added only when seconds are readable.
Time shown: h=10 m=16
